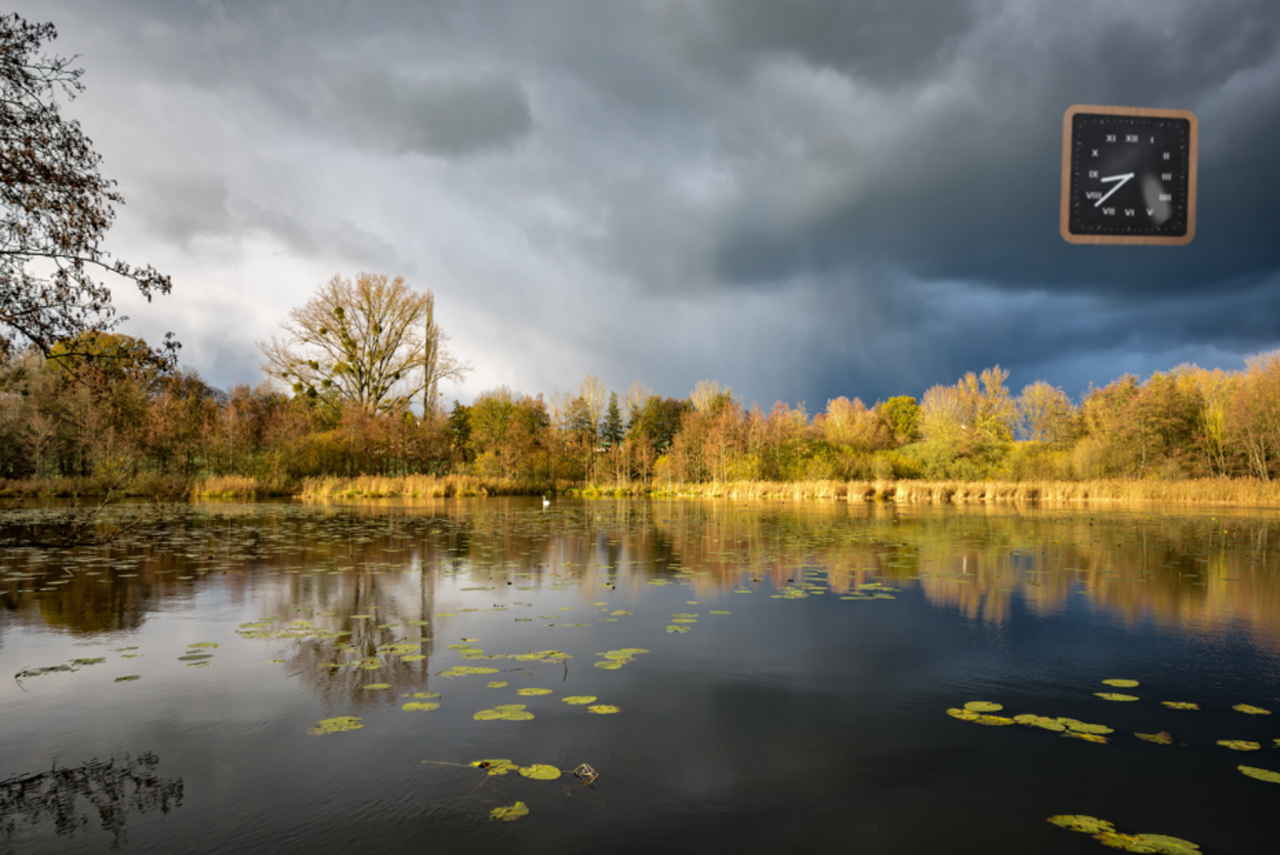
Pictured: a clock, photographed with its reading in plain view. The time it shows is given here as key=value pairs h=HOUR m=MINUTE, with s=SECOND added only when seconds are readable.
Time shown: h=8 m=38
